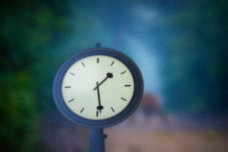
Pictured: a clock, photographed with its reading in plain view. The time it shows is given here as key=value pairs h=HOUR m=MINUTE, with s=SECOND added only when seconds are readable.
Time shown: h=1 m=29
